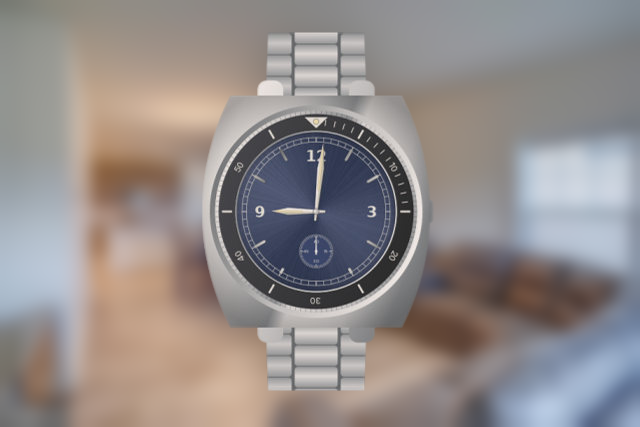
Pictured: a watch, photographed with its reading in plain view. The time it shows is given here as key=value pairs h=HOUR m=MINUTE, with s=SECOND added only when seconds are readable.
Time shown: h=9 m=1
